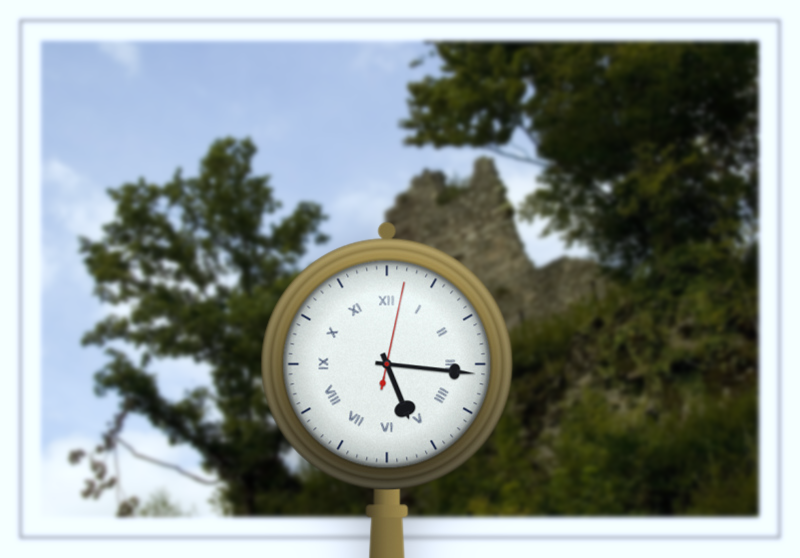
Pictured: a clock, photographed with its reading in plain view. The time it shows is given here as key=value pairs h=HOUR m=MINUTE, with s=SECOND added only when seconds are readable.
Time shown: h=5 m=16 s=2
